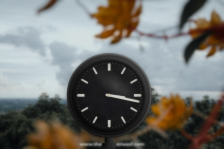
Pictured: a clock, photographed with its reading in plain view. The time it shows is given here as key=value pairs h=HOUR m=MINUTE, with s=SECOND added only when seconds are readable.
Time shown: h=3 m=17
